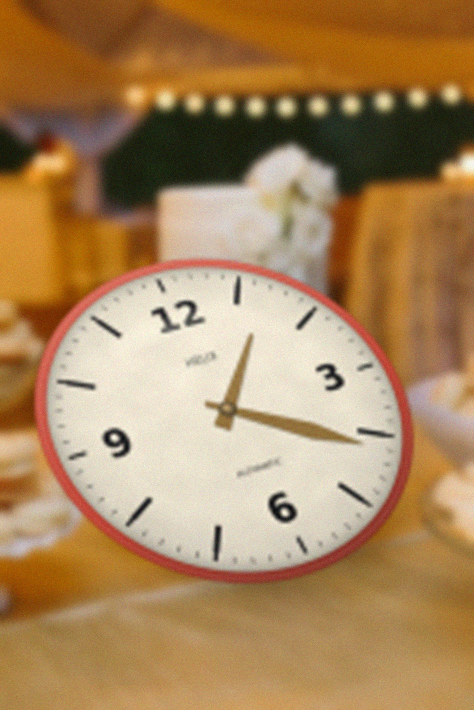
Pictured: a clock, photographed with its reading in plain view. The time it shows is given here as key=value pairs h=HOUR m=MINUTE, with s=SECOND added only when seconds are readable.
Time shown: h=1 m=21
